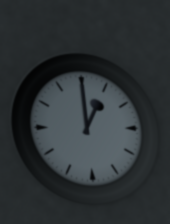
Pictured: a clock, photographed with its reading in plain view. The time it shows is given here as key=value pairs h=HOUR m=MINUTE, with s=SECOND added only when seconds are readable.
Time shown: h=1 m=0
